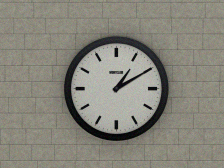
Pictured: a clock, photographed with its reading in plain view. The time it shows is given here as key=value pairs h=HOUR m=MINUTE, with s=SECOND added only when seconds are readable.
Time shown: h=1 m=10
